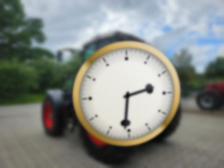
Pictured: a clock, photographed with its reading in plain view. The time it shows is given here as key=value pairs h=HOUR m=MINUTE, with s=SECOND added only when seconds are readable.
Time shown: h=2 m=31
